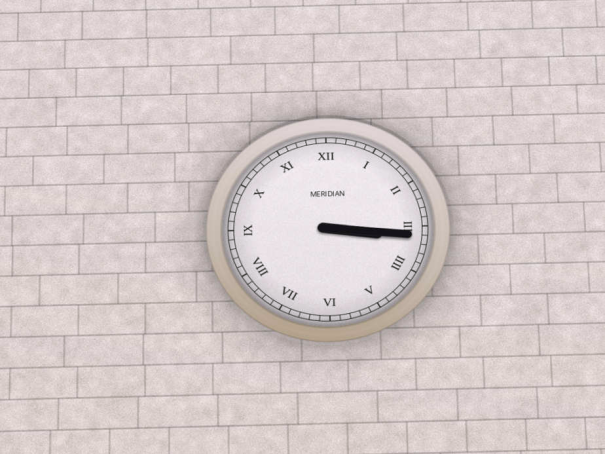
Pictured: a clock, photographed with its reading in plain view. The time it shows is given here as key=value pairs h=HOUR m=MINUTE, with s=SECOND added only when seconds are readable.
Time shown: h=3 m=16
